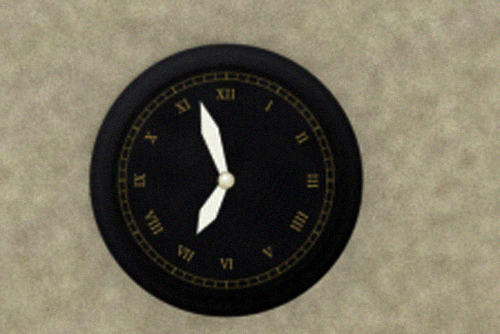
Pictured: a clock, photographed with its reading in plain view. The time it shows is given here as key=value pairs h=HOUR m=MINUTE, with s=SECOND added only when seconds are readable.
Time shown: h=6 m=57
